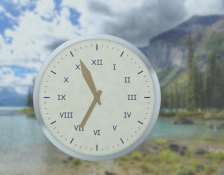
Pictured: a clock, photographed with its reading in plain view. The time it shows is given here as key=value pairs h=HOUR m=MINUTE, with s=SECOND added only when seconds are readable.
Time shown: h=6 m=56
